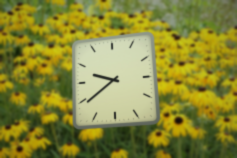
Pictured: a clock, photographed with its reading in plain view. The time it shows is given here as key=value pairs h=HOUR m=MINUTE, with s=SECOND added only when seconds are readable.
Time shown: h=9 m=39
